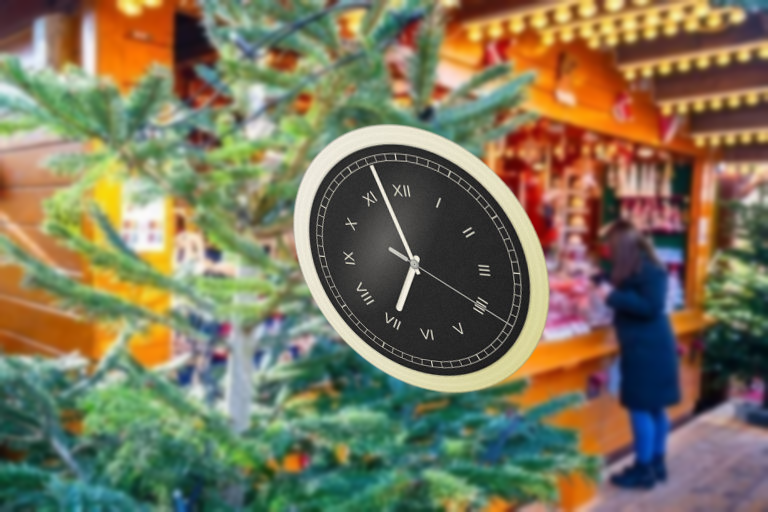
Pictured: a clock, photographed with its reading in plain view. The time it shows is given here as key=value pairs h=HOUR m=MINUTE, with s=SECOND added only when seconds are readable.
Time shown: h=6 m=57 s=20
